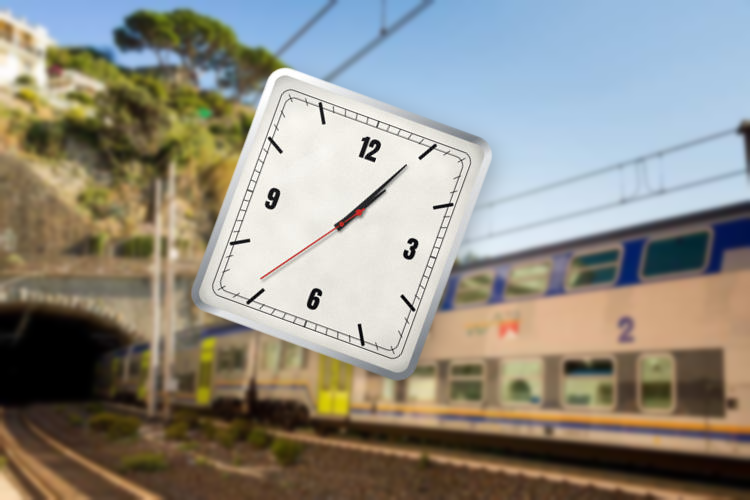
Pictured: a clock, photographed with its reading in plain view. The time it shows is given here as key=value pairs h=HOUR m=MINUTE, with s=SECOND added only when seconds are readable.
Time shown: h=1 m=4 s=36
